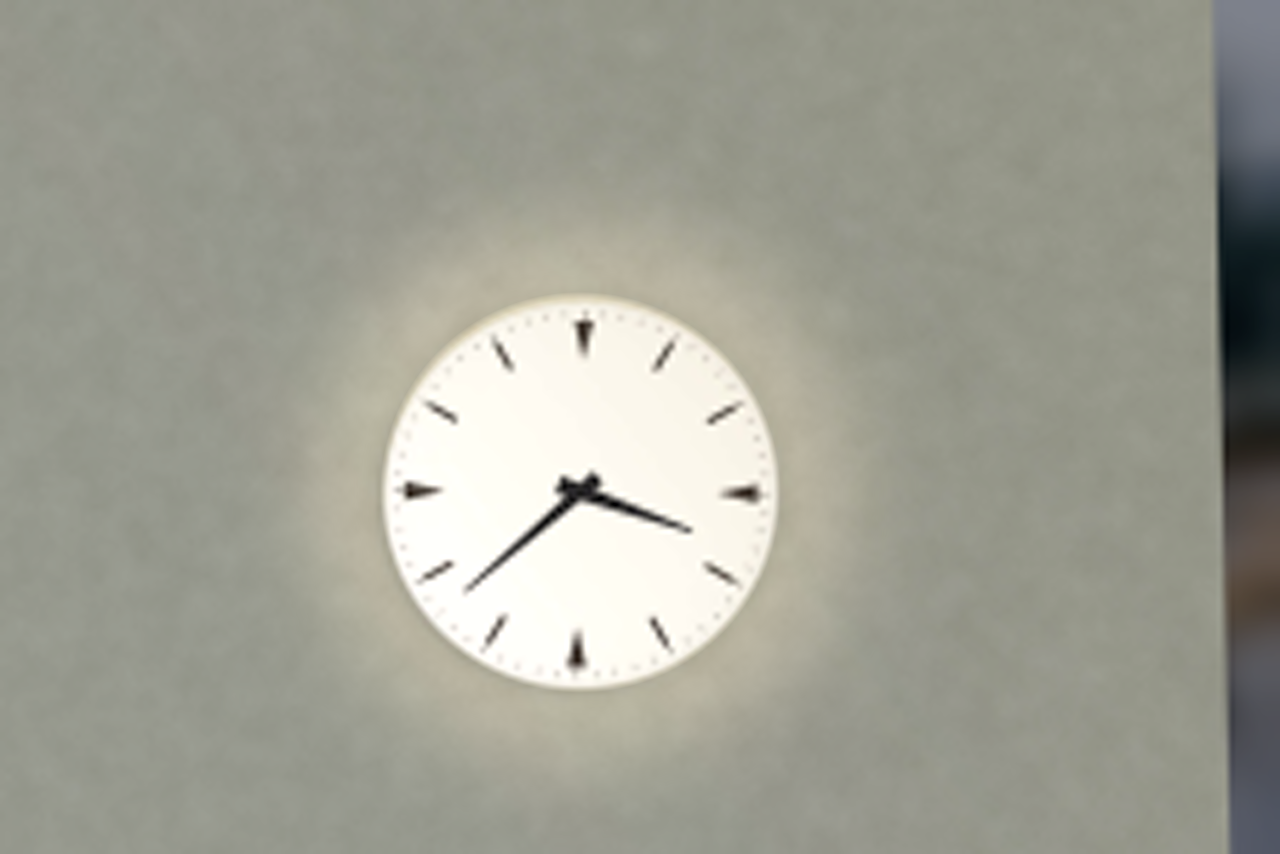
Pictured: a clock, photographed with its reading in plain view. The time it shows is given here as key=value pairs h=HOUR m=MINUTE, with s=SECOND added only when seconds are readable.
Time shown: h=3 m=38
